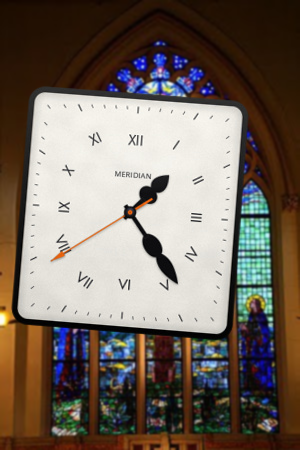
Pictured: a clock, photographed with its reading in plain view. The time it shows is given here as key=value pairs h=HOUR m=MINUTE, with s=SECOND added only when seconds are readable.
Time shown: h=1 m=23 s=39
